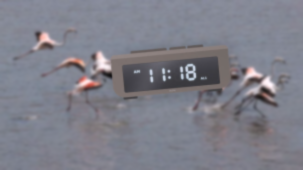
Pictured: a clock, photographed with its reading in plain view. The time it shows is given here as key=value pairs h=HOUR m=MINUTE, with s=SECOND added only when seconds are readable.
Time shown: h=11 m=18
